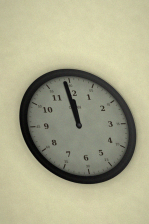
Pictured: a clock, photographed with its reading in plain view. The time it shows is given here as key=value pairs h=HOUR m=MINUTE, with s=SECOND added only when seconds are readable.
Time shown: h=11 m=59
